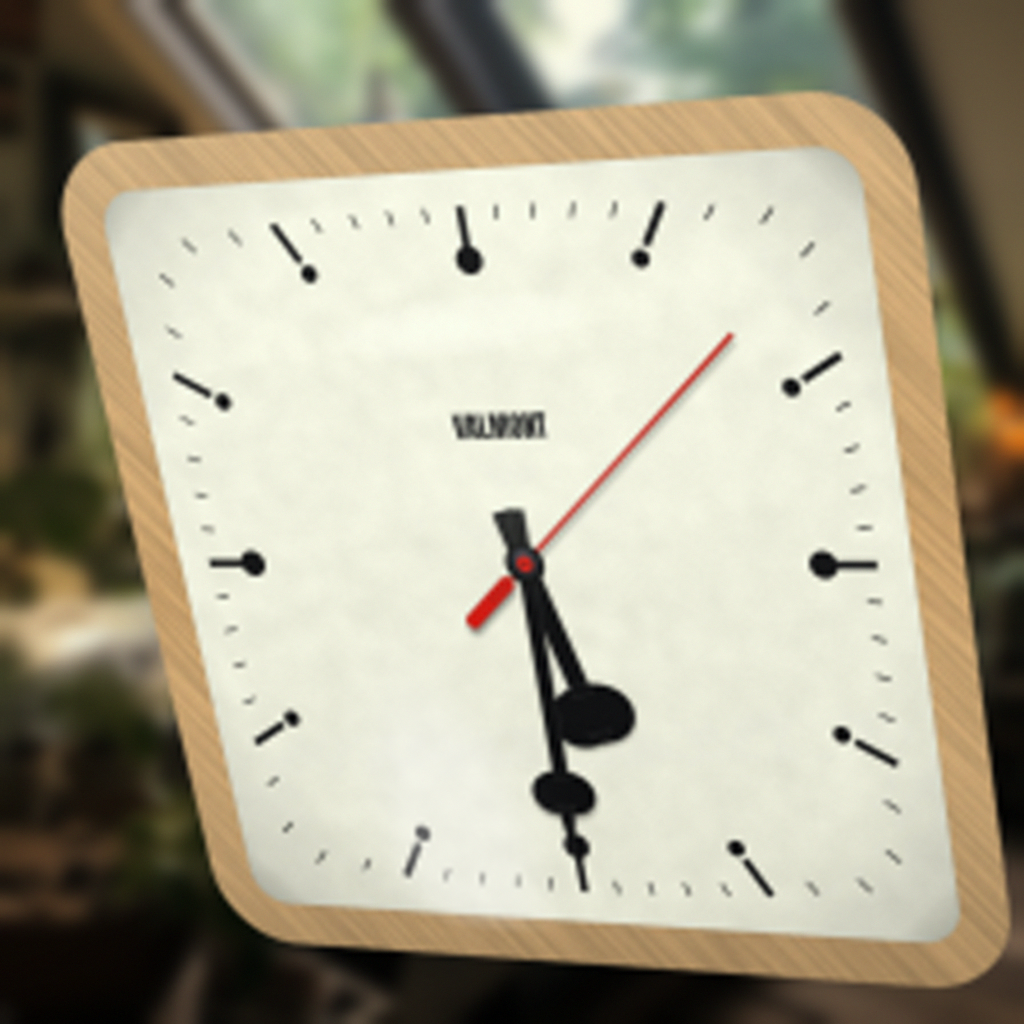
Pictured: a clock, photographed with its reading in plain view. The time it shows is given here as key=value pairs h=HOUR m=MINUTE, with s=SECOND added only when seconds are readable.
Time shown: h=5 m=30 s=8
